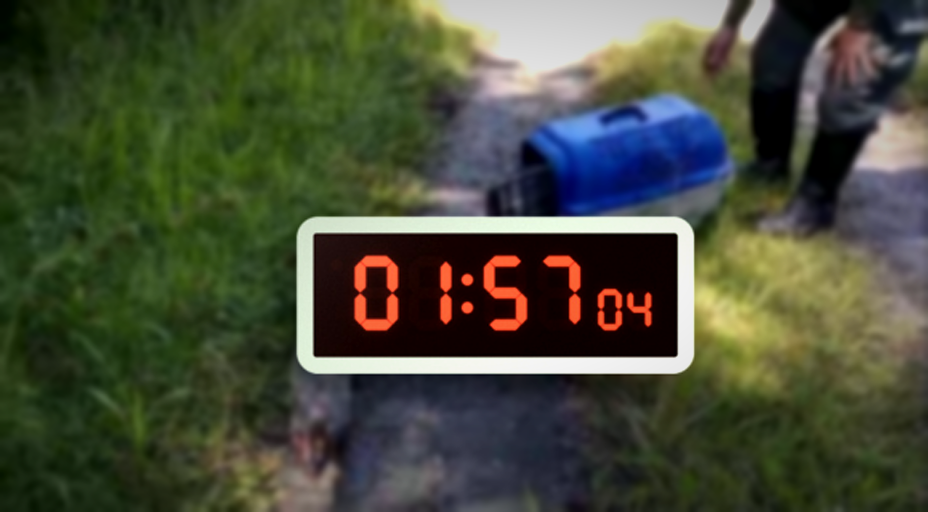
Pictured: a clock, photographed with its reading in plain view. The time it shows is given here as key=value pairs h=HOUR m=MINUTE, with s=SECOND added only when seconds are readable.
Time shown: h=1 m=57 s=4
